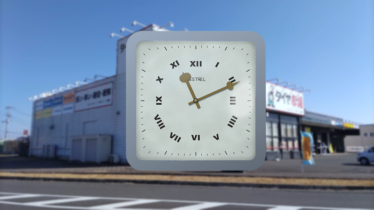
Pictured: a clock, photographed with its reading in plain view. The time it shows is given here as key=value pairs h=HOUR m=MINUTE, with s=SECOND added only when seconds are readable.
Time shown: h=11 m=11
